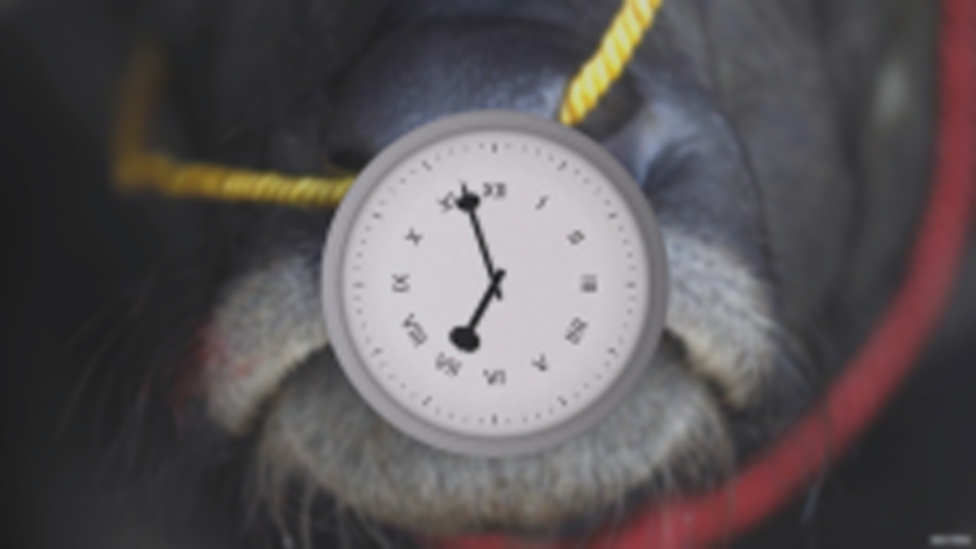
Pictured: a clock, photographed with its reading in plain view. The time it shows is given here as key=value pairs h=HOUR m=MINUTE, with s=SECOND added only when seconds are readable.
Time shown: h=6 m=57
